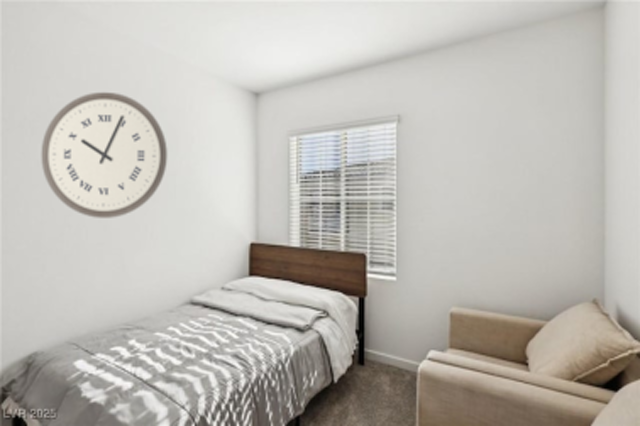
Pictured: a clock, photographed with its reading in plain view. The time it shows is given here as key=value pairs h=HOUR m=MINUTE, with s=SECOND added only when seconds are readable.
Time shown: h=10 m=4
